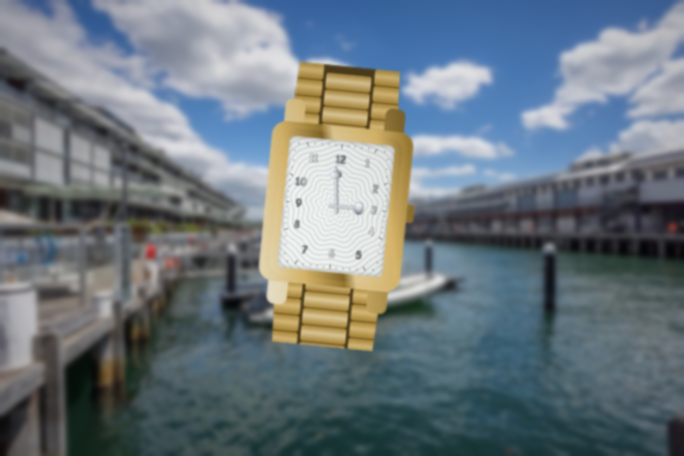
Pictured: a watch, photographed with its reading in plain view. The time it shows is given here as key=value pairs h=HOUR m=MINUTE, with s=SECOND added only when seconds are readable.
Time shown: h=2 m=59
